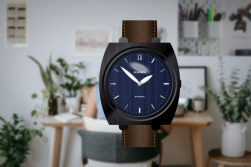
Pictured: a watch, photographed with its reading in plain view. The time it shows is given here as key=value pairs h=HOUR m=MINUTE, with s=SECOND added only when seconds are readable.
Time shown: h=1 m=52
